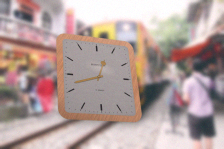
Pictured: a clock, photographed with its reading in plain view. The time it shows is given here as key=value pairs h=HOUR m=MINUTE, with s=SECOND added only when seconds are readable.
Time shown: h=12 m=42
